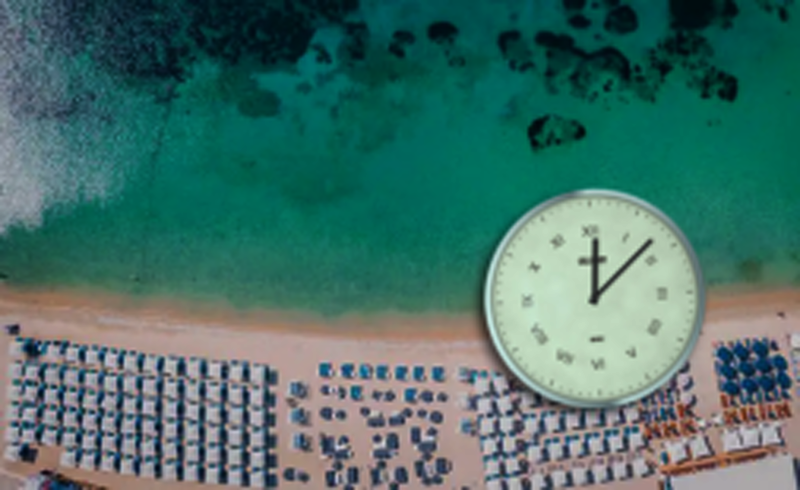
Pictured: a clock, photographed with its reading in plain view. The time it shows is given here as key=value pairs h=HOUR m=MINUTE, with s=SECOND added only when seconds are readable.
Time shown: h=12 m=8
